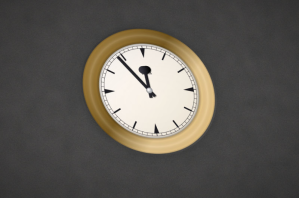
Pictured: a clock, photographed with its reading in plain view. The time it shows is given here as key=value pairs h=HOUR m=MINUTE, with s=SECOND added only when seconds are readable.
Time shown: h=11 m=54
